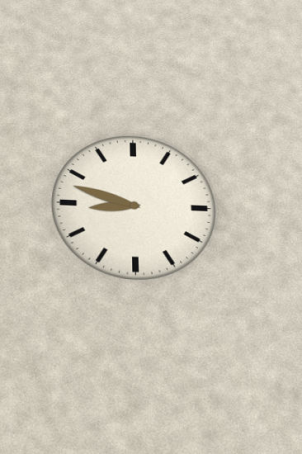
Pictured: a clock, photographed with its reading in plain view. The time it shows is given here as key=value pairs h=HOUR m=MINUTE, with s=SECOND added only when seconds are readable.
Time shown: h=8 m=48
